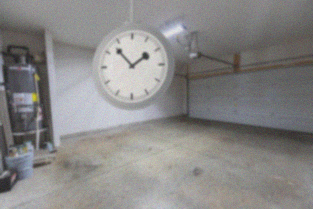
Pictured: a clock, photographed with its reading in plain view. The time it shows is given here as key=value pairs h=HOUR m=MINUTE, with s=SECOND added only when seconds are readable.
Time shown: h=1 m=53
